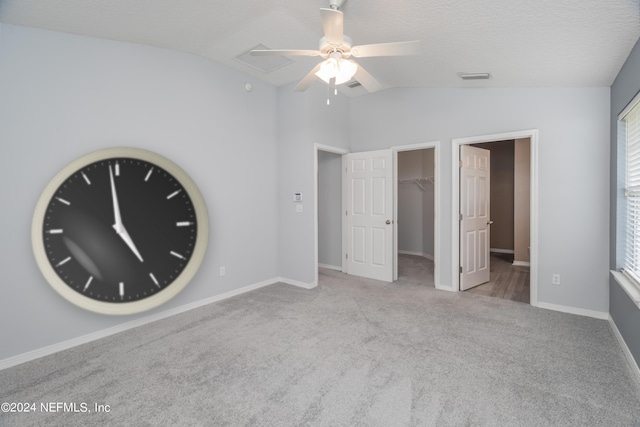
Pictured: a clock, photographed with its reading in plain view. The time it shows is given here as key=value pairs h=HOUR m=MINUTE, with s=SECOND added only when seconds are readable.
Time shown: h=4 m=59
